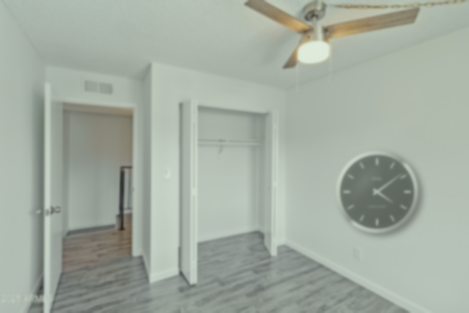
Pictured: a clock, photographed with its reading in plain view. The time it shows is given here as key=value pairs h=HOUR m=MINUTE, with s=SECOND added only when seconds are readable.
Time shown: h=4 m=9
